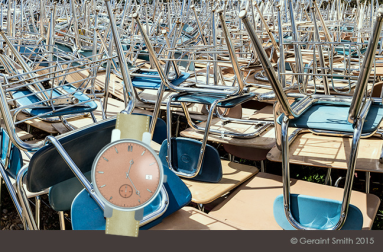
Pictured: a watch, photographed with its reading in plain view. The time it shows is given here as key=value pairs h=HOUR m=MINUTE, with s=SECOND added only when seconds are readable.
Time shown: h=12 m=24
